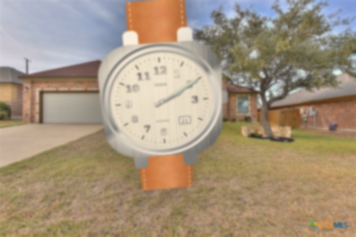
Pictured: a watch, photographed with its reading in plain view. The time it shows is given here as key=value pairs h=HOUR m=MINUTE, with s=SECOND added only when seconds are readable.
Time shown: h=2 m=10
